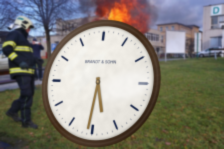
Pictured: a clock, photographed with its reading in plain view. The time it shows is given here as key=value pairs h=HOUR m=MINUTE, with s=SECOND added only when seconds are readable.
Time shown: h=5 m=31
